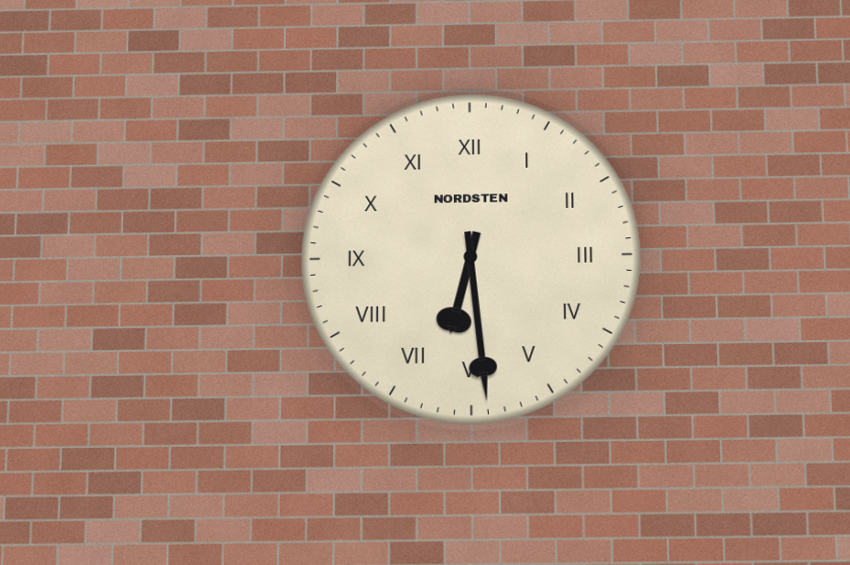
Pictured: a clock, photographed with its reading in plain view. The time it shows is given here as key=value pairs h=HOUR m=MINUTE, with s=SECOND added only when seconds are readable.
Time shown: h=6 m=29
